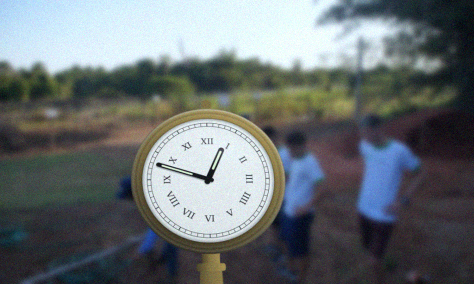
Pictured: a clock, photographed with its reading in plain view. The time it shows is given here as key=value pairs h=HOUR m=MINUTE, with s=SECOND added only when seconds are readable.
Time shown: h=12 m=48
